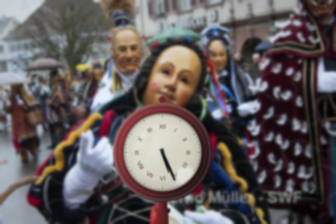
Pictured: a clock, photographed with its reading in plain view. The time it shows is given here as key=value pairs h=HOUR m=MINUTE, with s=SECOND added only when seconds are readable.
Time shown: h=5 m=26
